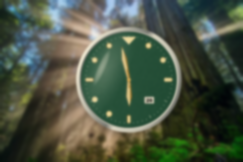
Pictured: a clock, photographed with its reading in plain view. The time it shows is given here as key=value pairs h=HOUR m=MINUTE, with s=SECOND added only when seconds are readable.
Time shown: h=5 m=58
